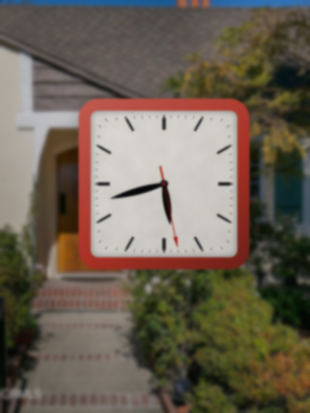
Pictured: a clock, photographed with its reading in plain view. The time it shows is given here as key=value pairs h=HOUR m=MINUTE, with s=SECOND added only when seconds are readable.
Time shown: h=5 m=42 s=28
